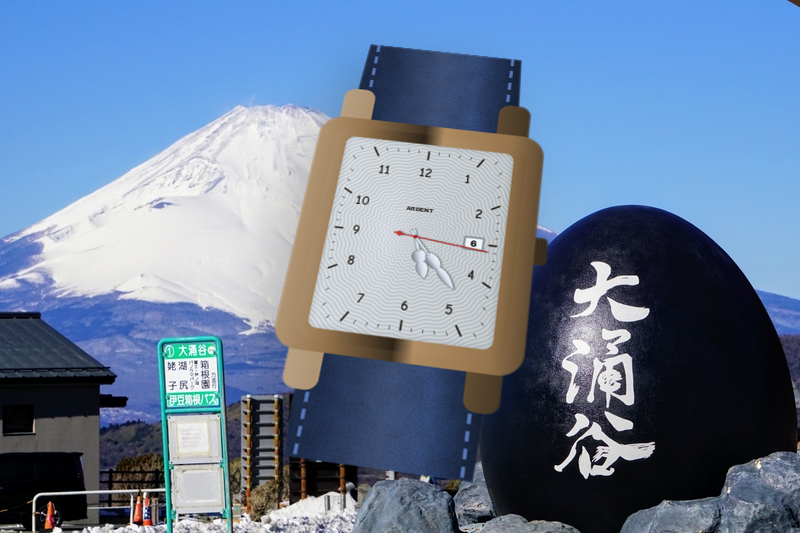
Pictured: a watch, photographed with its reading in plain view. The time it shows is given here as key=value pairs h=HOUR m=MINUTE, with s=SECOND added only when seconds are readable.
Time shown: h=5 m=23 s=16
